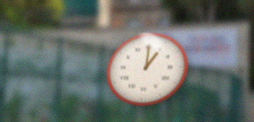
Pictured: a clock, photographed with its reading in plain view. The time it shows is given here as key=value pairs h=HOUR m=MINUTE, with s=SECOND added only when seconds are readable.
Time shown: h=1 m=0
